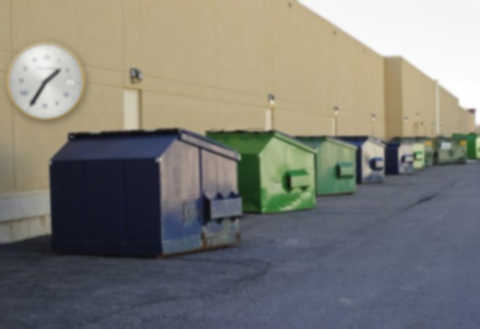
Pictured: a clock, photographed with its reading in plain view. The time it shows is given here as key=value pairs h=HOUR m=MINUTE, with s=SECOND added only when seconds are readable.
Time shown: h=1 m=35
